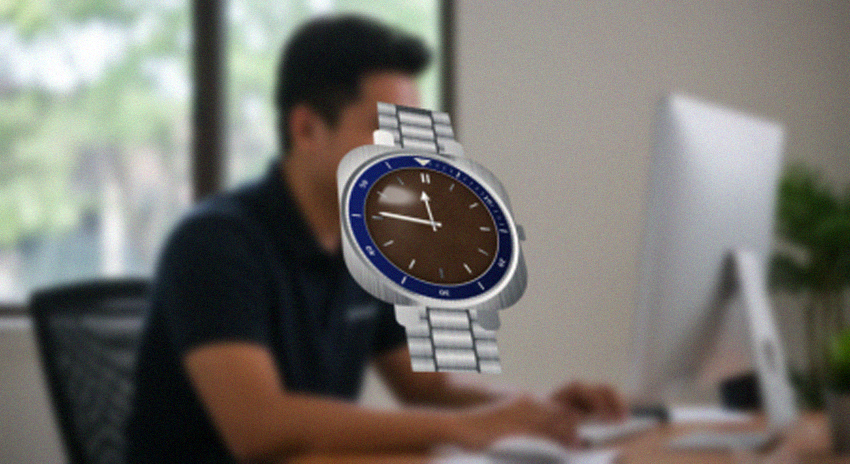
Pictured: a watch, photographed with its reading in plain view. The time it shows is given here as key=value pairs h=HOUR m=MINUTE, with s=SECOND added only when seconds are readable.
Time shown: h=11 m=46
